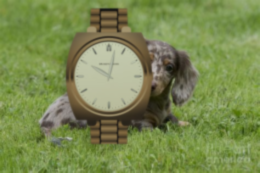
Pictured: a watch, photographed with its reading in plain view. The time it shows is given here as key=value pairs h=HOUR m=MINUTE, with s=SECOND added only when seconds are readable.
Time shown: h=10 m=2
